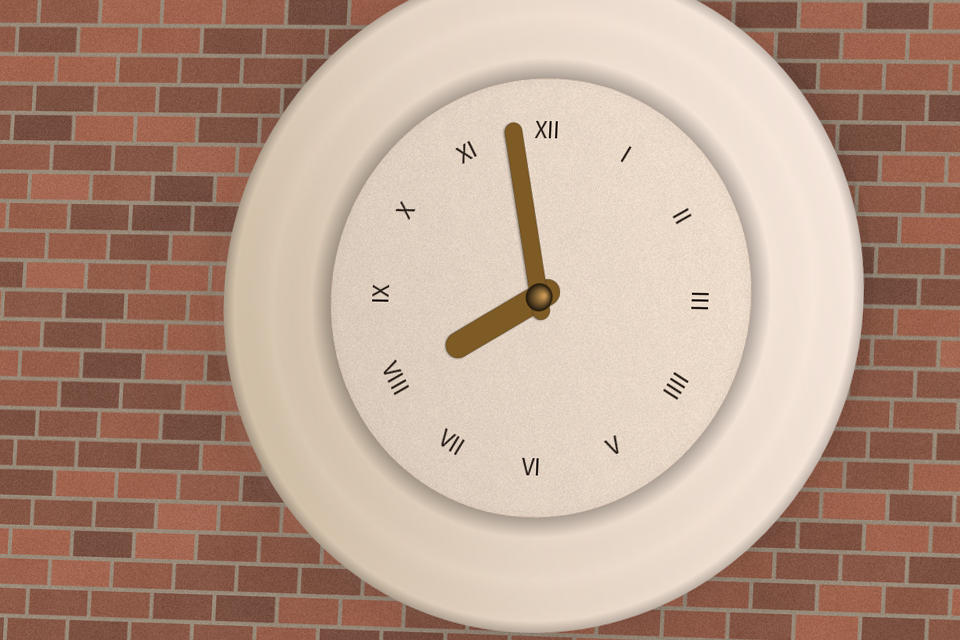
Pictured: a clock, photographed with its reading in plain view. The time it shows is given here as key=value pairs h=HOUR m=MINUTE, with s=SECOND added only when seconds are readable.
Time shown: h=7 m=58
